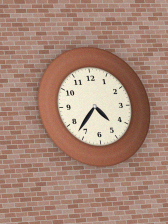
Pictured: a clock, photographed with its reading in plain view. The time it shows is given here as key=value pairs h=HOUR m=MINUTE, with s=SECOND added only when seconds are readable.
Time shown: h=4 m=37
